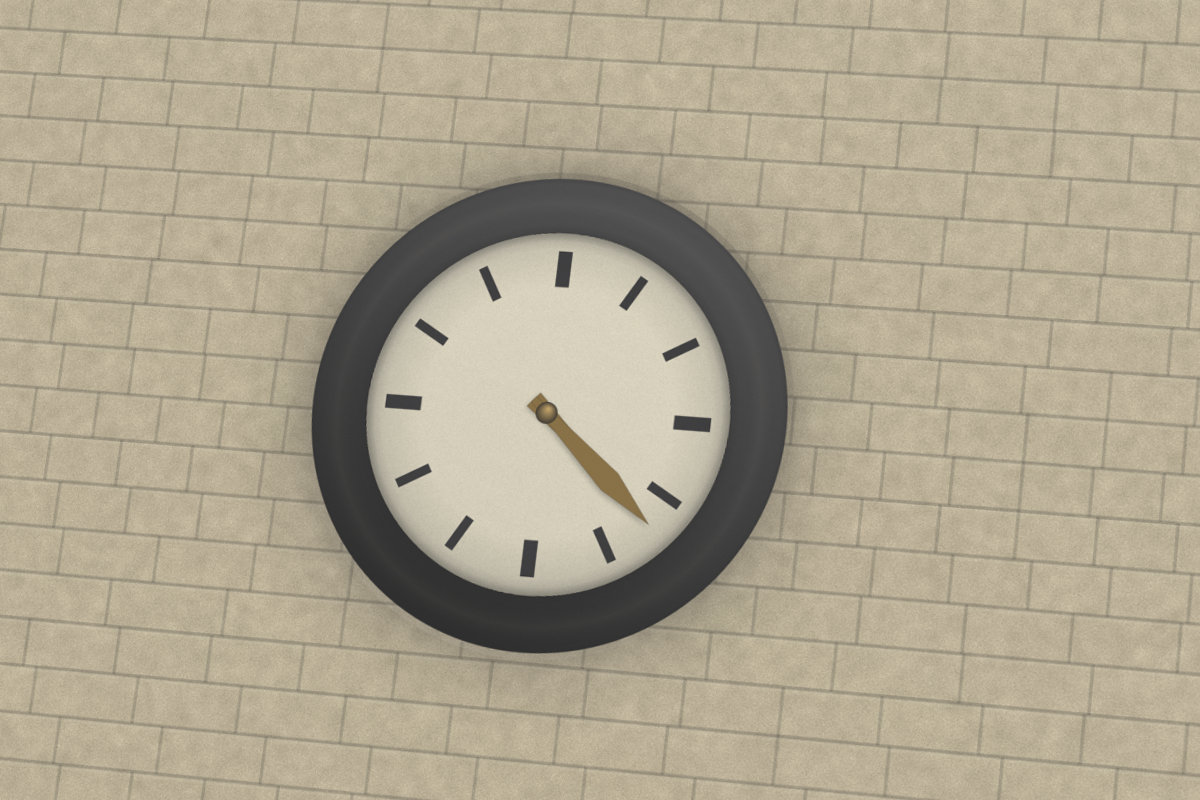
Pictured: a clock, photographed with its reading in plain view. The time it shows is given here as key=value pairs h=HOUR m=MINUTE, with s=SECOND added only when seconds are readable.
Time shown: h=4 m=22
